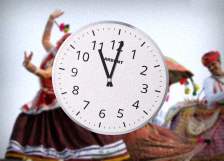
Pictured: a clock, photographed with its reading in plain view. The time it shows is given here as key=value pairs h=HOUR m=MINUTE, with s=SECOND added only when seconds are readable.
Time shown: h=11 m=1
